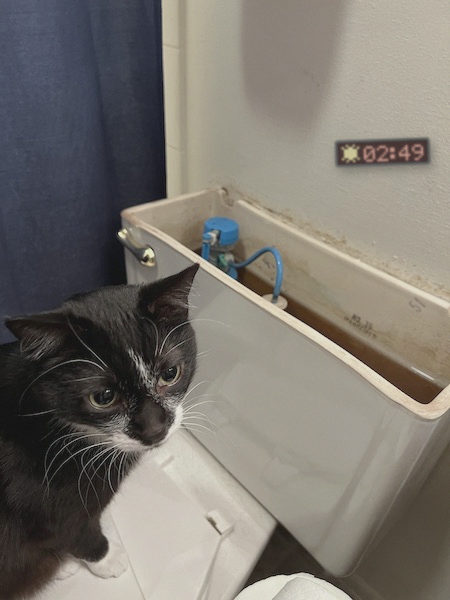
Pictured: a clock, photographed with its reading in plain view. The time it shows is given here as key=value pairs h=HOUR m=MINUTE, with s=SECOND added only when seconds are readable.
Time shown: h=2 m=49
